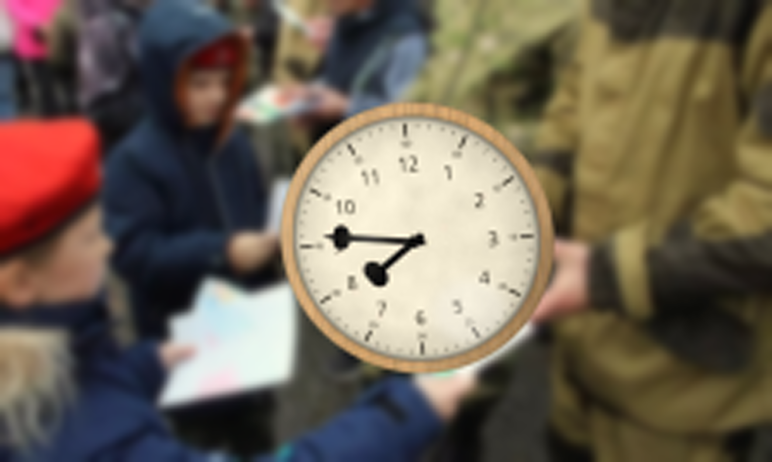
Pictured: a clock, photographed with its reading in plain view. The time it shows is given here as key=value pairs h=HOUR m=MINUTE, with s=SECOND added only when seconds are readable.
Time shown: h=7 m=46
